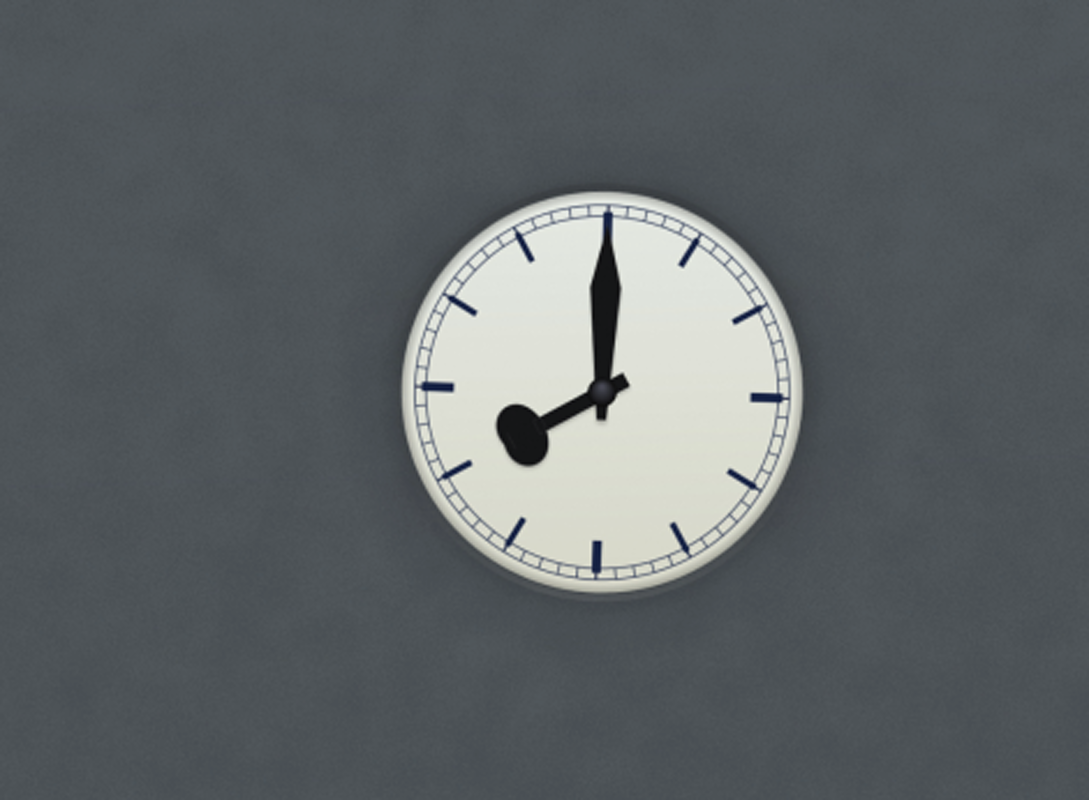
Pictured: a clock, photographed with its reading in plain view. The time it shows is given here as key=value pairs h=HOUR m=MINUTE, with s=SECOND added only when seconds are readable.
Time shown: h=8 m=0
